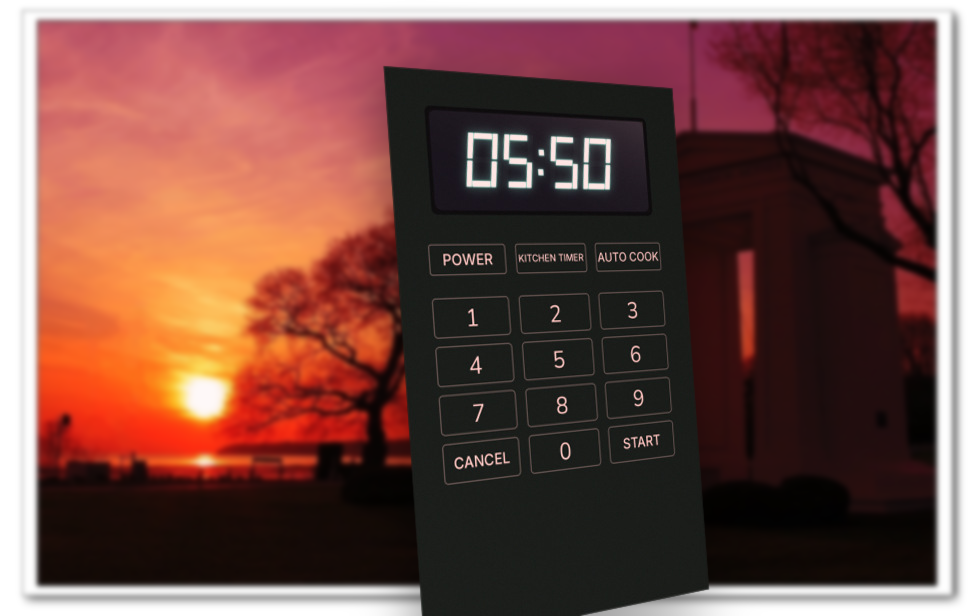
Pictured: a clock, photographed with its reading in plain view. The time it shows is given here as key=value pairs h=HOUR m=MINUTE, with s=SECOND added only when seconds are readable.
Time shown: h=5 m=50
